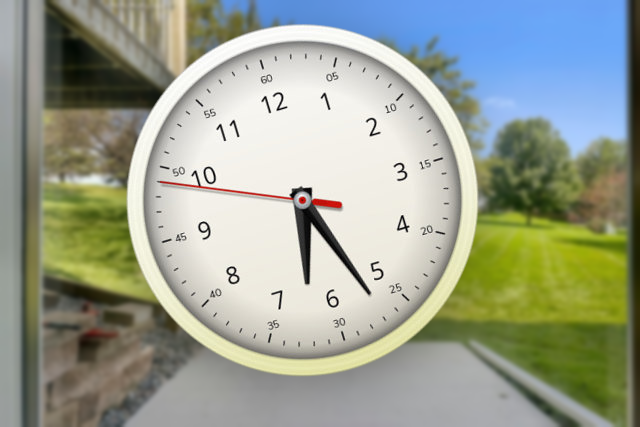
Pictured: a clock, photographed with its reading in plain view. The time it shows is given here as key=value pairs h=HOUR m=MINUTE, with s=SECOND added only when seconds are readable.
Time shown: h=6 m=26 s=49
